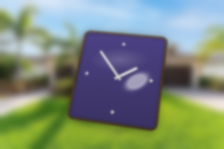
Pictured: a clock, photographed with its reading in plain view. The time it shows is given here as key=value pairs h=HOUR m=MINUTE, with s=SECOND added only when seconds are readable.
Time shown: h=1 m=53
